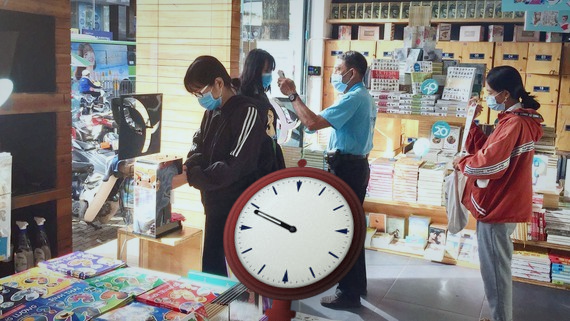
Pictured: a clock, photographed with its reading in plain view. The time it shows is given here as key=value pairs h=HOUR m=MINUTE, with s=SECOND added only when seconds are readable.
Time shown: h=9 m=49
